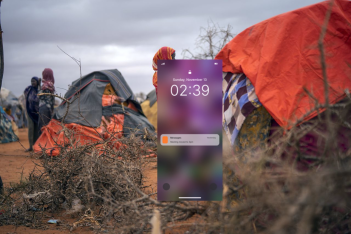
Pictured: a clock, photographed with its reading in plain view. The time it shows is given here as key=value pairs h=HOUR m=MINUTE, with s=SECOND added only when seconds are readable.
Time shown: h=2 m=39
